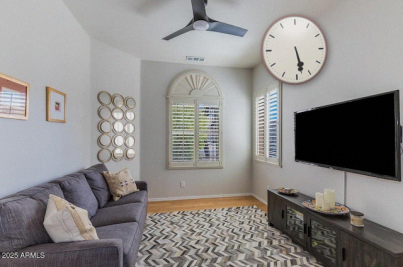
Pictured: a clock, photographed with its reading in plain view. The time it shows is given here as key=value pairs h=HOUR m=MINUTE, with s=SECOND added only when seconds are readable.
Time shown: h=5 m=28
